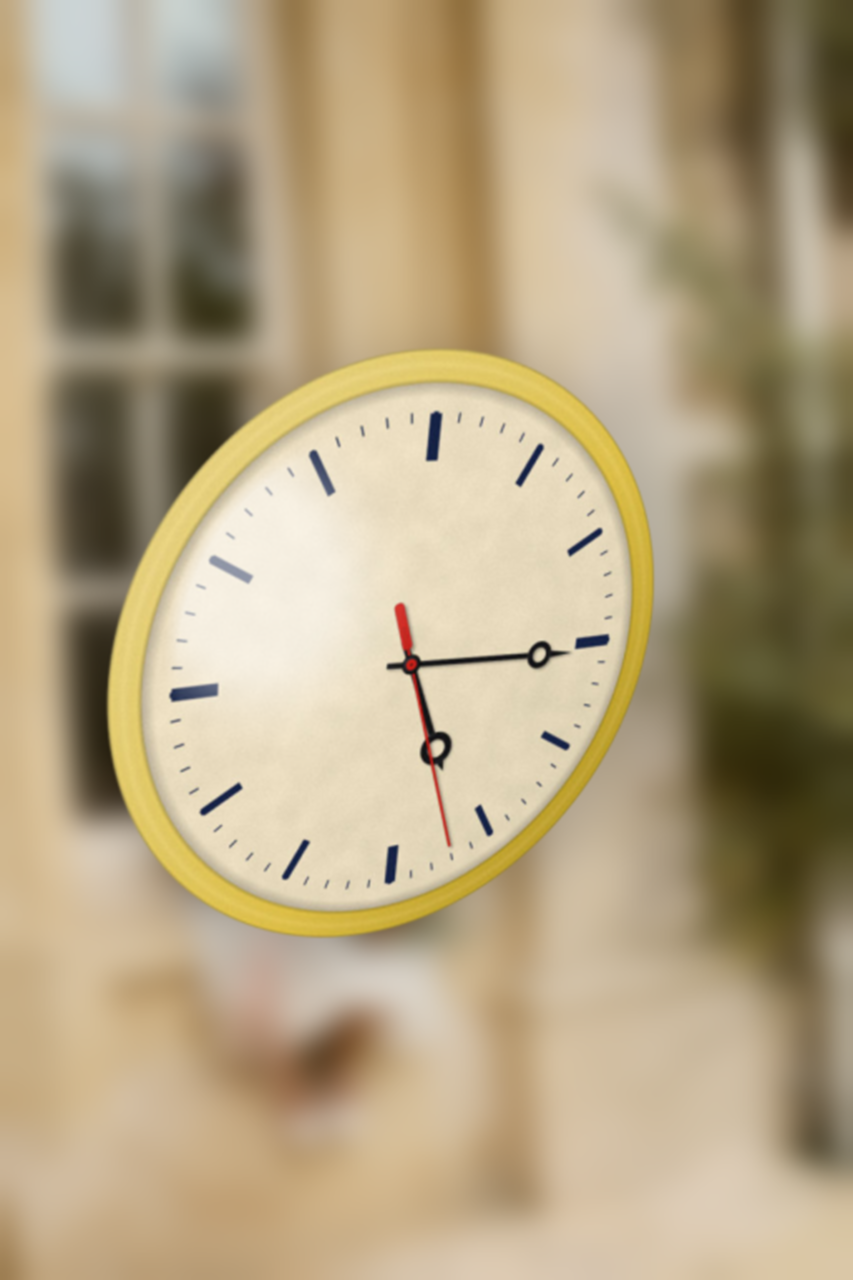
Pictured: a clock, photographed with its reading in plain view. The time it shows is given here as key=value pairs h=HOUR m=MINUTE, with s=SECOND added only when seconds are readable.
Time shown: h=5 m=15 s=27
